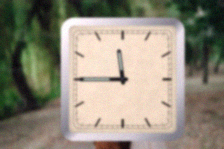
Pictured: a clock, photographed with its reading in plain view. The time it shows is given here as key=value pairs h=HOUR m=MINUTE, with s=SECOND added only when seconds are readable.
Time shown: h=11 m=45
